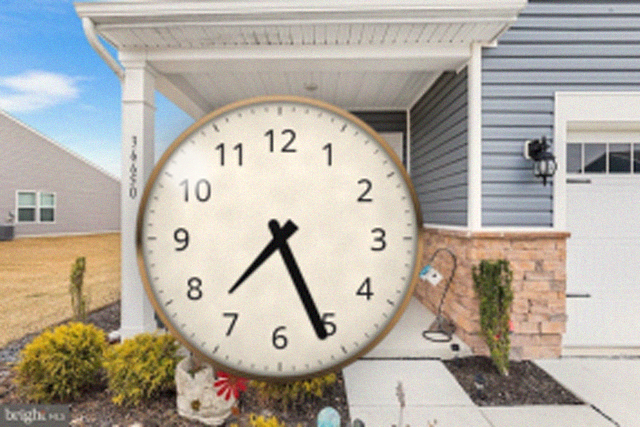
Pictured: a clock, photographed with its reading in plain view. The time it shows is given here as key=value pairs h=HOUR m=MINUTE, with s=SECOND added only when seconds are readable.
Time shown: h=7 m=26
